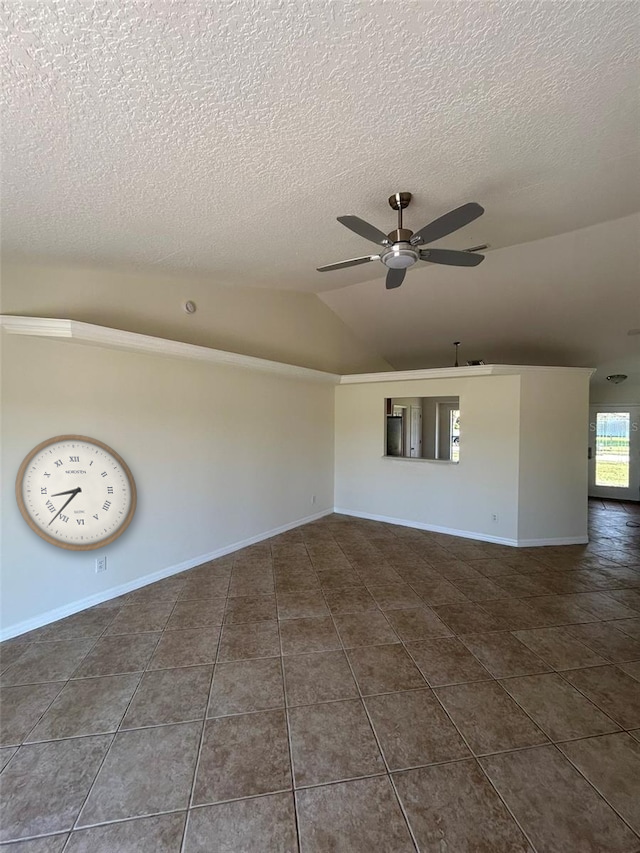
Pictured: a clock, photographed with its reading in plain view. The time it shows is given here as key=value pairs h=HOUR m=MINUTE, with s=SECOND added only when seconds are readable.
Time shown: h=8 m=37
